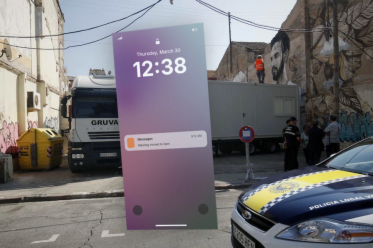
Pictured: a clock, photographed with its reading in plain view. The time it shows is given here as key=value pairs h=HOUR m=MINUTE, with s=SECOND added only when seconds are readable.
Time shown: h=12 m=38
